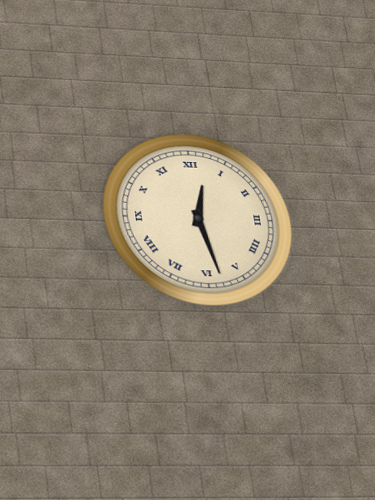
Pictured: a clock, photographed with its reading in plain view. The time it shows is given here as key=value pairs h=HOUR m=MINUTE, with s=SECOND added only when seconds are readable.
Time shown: h=12 m=28
